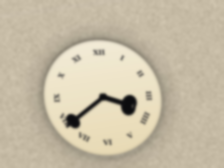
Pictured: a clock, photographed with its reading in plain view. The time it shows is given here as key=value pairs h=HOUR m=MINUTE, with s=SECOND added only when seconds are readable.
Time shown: h=3 m=39
